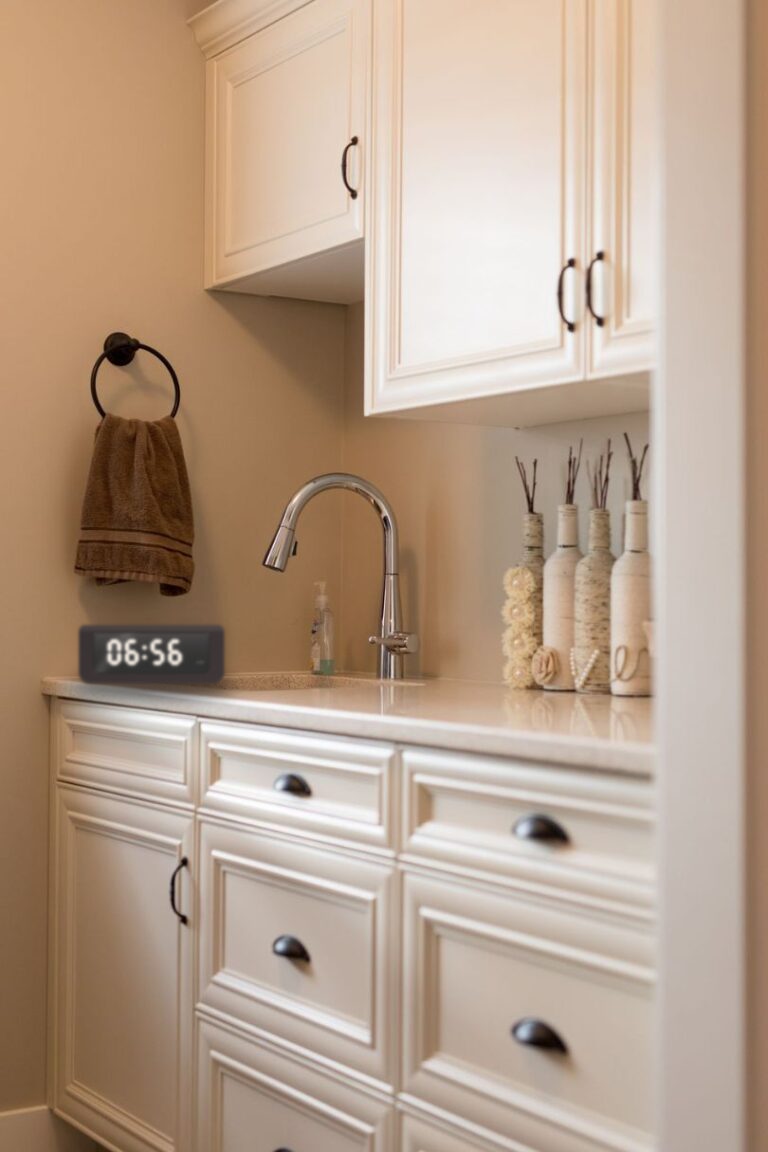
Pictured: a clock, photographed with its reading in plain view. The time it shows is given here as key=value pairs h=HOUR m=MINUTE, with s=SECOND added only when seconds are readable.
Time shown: h=6 m=56
